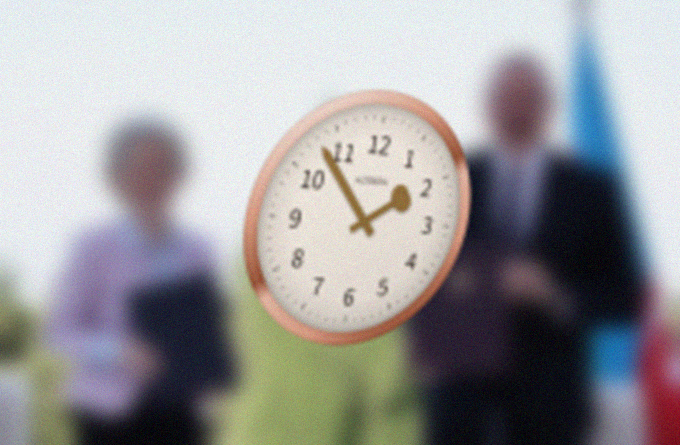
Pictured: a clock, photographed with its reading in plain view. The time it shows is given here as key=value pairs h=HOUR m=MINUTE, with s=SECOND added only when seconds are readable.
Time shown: h=1 m=53
